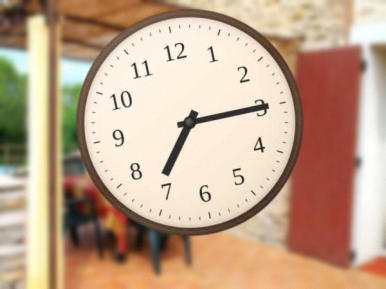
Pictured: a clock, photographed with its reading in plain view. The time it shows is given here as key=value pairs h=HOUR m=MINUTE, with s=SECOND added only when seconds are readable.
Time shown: h=7 m=15
